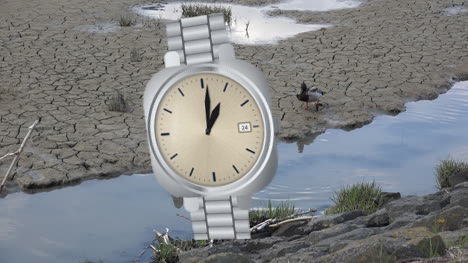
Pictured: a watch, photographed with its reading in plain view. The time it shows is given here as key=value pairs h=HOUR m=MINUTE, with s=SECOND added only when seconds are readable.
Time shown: h=1 m=1
